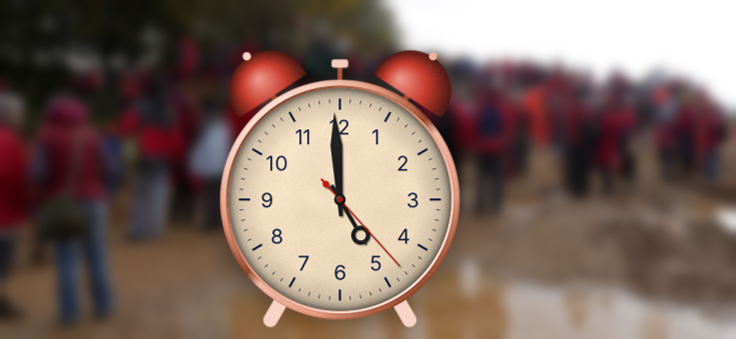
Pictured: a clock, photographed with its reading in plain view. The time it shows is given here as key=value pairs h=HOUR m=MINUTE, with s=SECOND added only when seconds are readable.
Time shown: h=4 m=59 s=23
